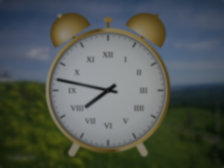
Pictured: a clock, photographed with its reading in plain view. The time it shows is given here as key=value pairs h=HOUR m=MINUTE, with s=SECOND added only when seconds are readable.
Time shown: h=7 m=47
